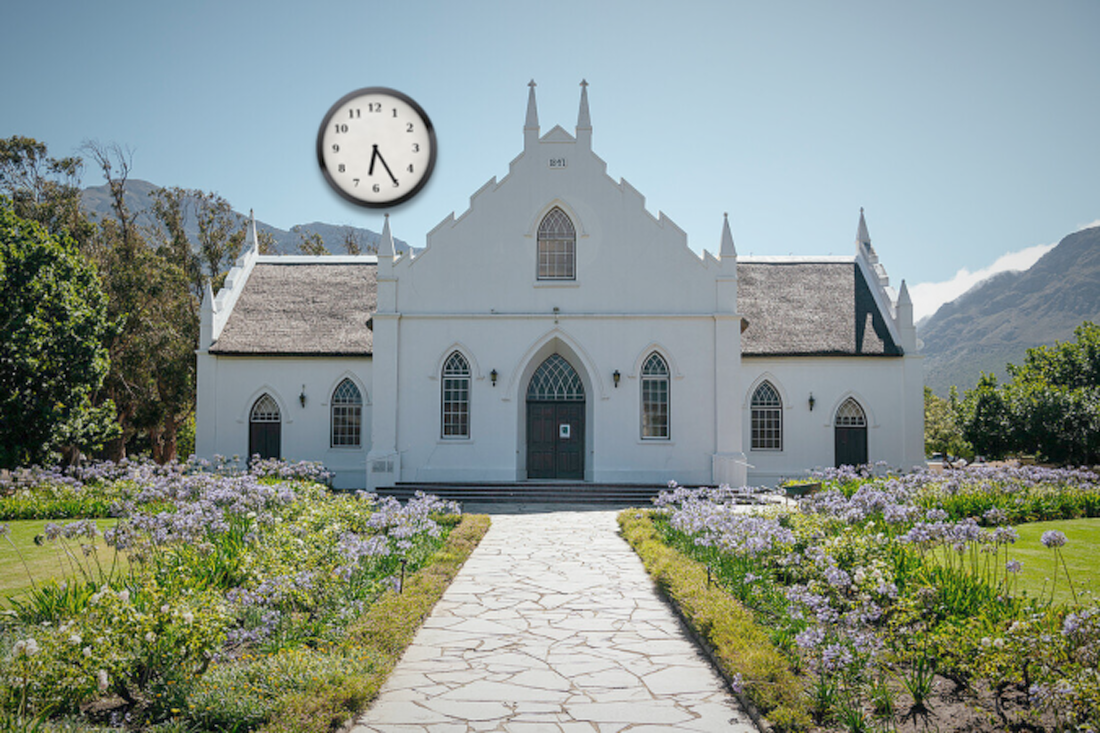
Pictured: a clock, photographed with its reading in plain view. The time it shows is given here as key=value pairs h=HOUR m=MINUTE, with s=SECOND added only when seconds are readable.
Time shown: h=6 m=25
